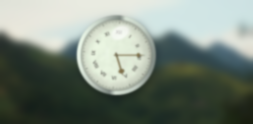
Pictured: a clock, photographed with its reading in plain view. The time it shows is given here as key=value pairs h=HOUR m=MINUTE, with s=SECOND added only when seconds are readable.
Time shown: h=5 m=14
